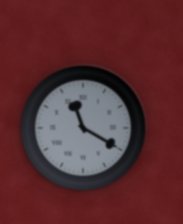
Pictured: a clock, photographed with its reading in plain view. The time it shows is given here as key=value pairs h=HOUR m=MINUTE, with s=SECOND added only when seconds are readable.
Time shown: h=11 m=20
